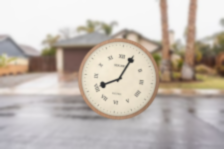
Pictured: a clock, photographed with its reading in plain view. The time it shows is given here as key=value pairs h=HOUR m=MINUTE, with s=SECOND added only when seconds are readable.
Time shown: h=8 m=4
